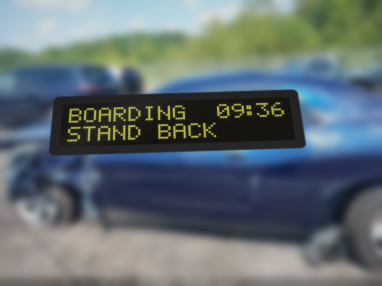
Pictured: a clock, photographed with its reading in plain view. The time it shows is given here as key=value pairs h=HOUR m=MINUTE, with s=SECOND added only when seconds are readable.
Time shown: h=9 m=36
